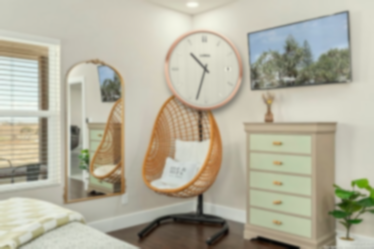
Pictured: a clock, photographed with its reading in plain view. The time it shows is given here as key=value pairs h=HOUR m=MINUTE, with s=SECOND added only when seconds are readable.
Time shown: h=10 m=33
